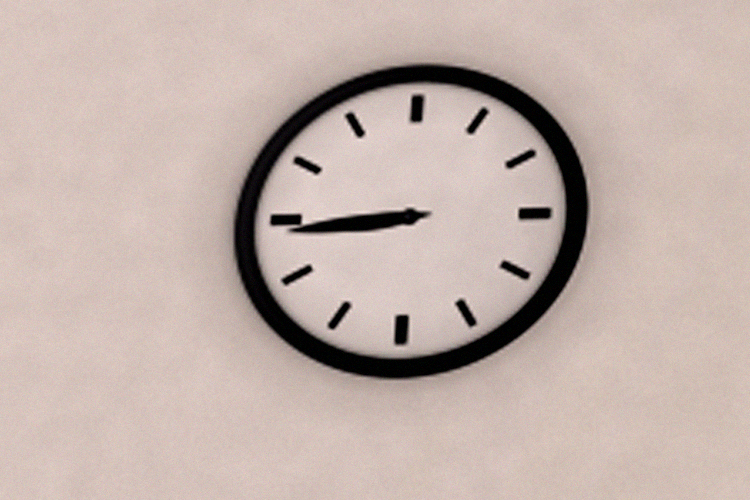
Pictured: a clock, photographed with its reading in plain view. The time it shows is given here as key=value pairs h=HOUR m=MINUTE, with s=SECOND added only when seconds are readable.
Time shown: h=8 m=44
